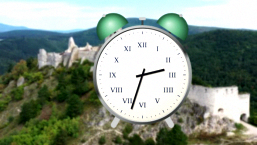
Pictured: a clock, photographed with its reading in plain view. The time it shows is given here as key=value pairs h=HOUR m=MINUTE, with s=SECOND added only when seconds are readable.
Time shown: h=2 m=33
